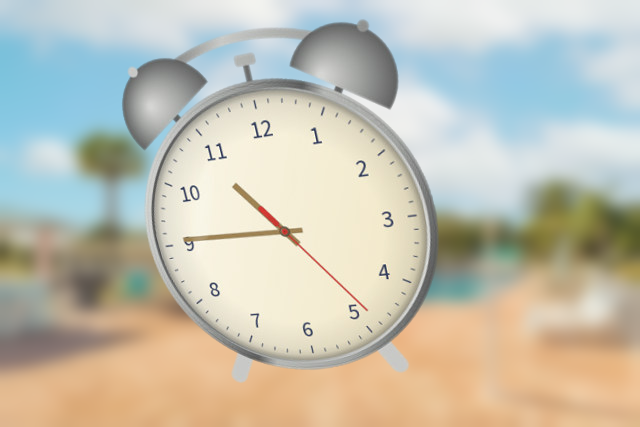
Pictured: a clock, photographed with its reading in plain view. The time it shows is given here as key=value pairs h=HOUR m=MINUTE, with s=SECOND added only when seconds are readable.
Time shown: h=10 m=45 s=24
